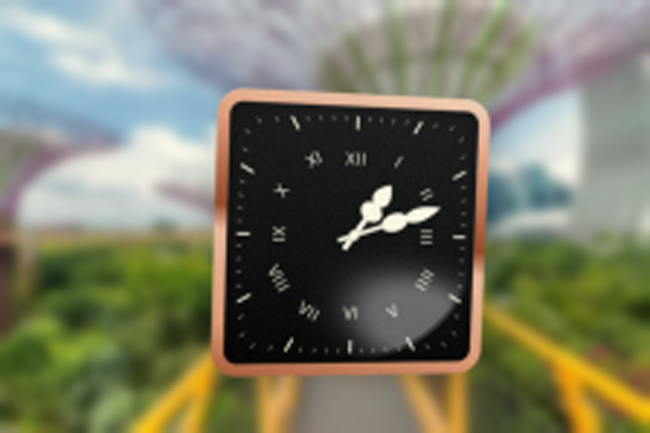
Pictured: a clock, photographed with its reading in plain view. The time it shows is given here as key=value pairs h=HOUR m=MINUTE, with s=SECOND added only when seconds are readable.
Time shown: h=1 m=12
